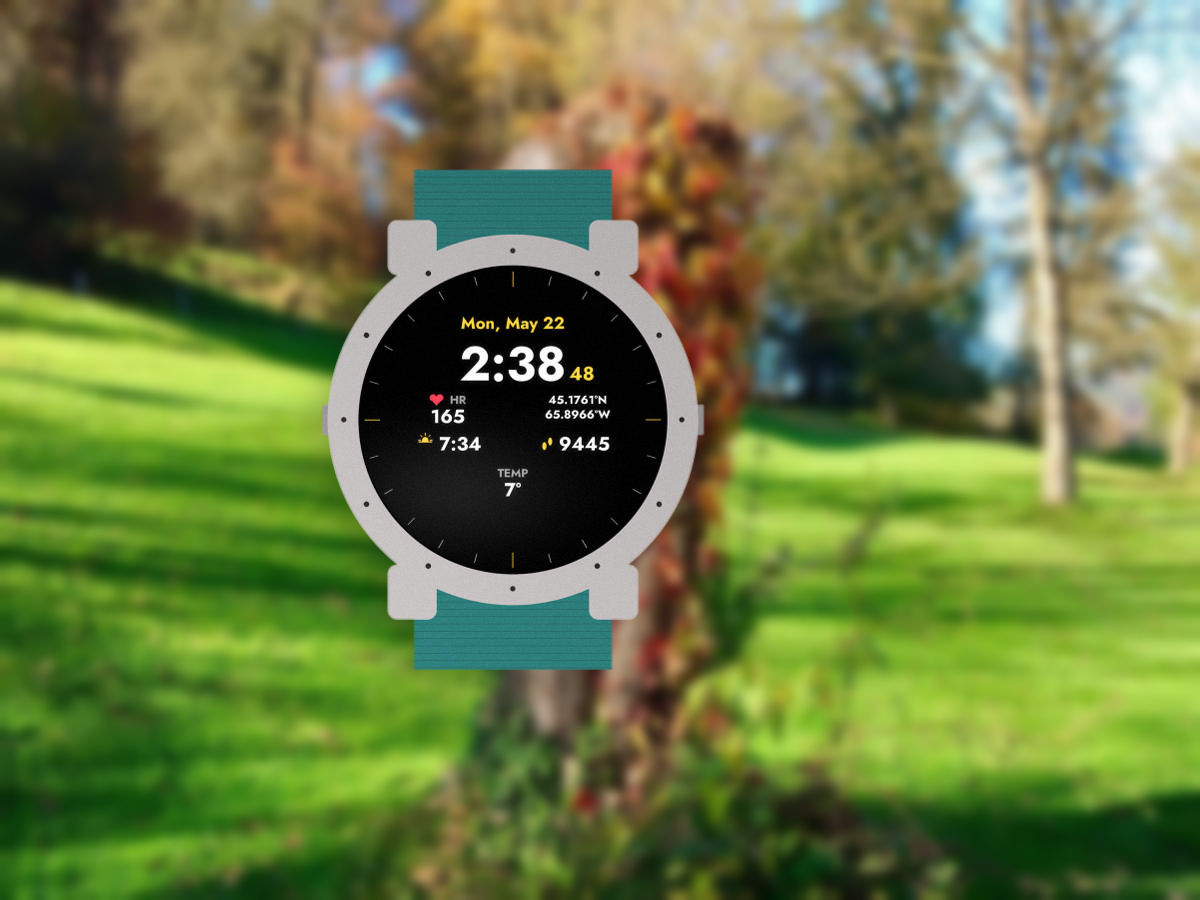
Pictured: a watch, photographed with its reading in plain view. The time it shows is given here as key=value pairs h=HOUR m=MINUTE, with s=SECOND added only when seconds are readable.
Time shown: h=2 m=38 s=48
